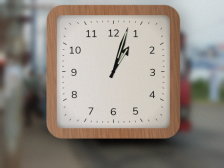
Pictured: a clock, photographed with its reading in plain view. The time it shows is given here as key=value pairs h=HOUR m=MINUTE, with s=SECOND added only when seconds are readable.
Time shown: h=1 m=3
